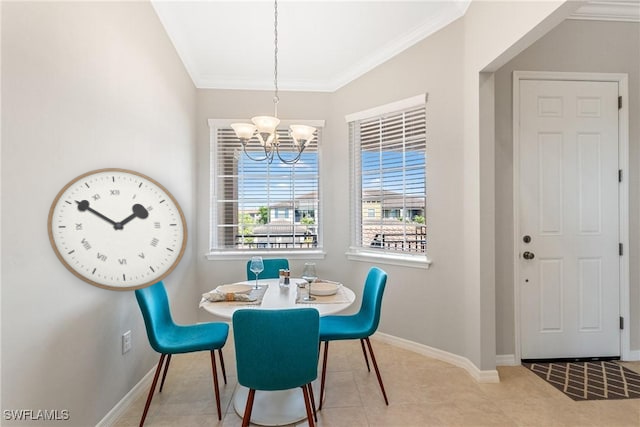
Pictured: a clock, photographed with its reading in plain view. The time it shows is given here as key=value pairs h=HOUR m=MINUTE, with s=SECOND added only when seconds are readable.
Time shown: h=1 m=51
